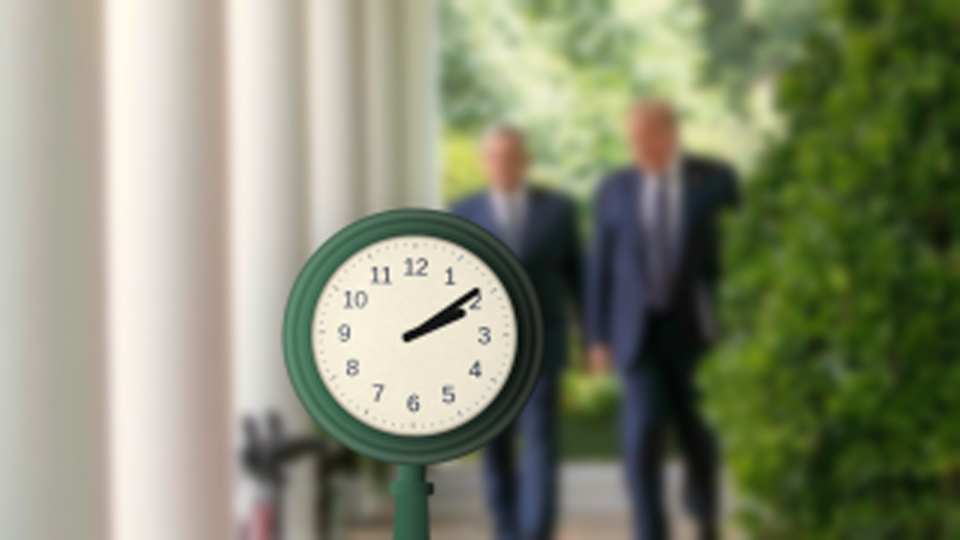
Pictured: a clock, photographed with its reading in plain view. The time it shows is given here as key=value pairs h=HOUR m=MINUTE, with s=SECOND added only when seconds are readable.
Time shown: h=2 m=9
